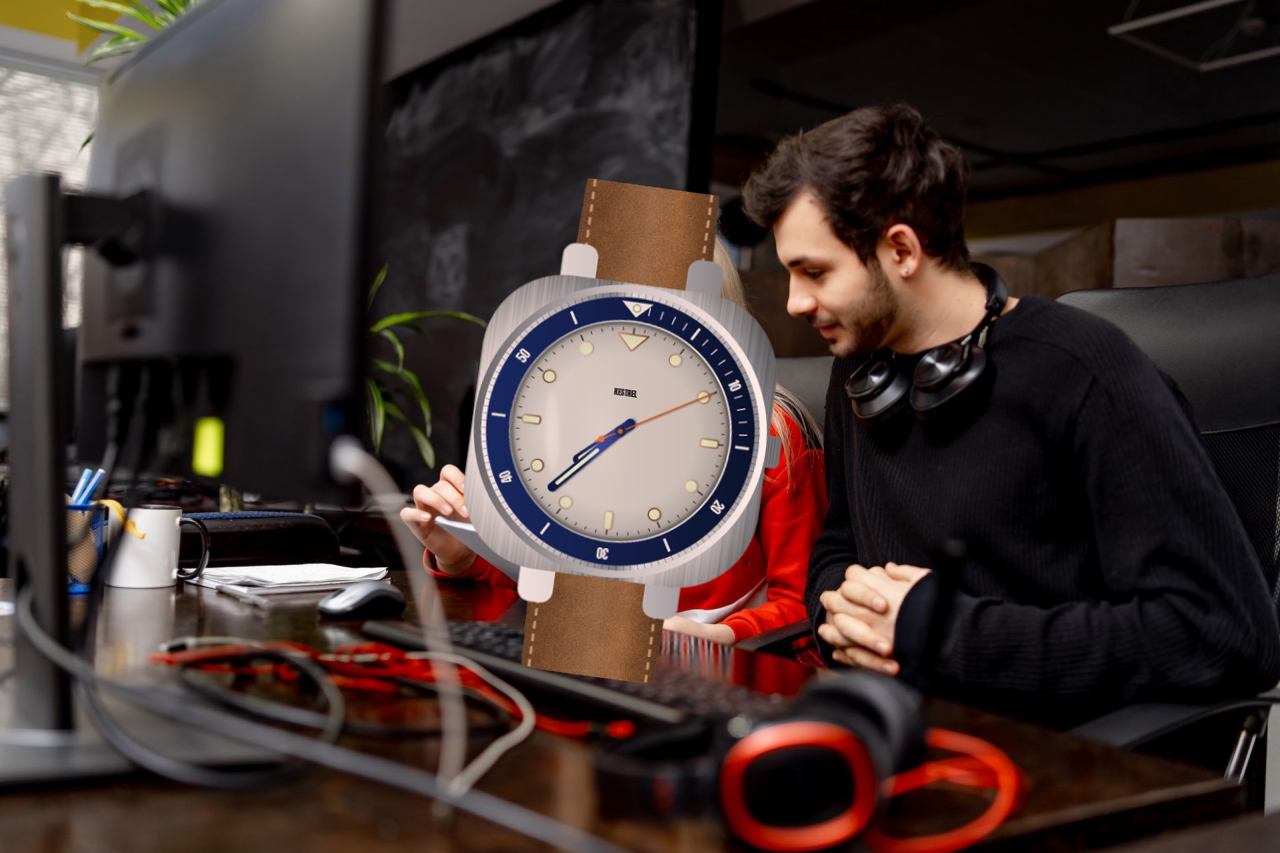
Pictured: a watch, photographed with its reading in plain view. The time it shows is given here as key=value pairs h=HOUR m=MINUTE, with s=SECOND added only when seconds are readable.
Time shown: h=7 m=37 s=10
